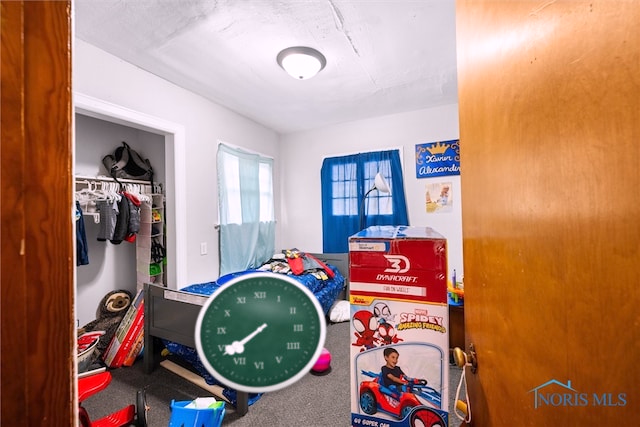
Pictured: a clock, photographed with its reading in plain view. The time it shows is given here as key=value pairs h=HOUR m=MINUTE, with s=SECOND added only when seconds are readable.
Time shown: h=7 m=39
